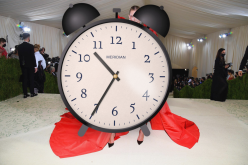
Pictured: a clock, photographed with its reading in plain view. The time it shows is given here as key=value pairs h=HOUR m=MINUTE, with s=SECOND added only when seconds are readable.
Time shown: h=10 m=35
